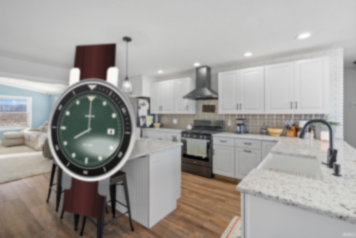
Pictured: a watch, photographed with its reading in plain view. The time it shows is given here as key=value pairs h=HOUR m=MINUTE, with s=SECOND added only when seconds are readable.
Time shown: h=8 m=0
